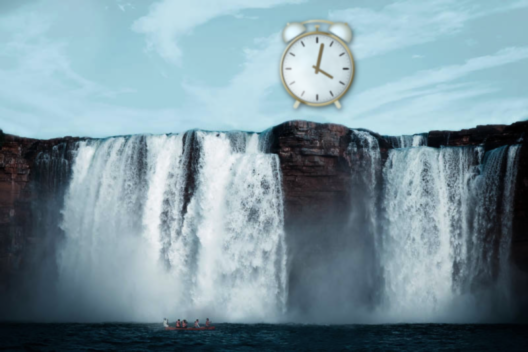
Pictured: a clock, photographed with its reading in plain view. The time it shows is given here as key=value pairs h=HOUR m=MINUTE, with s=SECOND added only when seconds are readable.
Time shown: h=4 m=2
